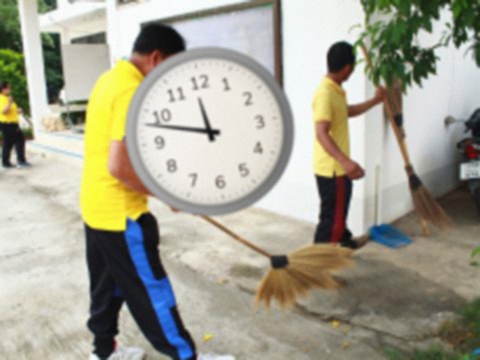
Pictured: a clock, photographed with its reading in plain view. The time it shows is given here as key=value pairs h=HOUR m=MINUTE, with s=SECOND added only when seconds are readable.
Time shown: h=11 m=48
